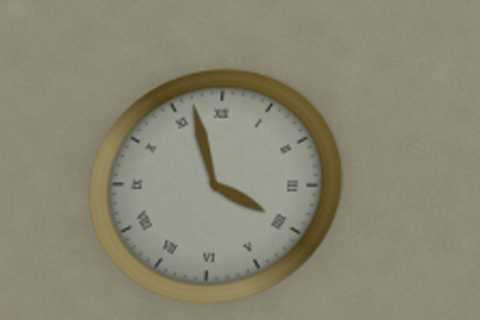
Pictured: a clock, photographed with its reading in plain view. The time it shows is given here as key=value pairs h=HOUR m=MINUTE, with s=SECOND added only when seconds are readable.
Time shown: h=3 m=57
